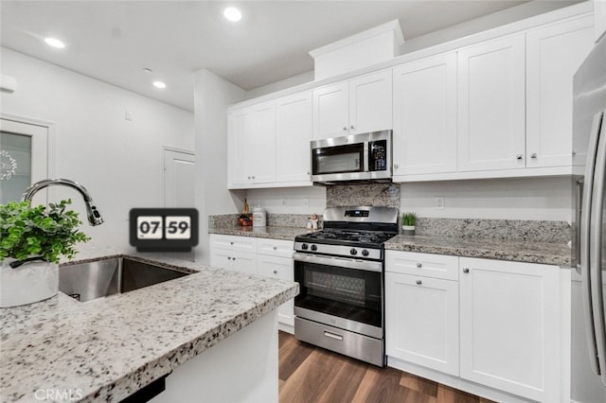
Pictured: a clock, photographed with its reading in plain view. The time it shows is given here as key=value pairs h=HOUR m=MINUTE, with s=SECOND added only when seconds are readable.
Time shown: h=7 m=59
